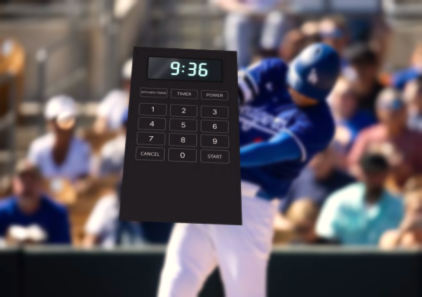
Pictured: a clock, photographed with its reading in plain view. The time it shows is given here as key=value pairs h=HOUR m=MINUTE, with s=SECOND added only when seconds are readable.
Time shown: h=9 m=36
